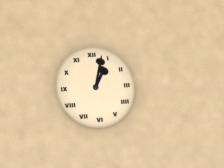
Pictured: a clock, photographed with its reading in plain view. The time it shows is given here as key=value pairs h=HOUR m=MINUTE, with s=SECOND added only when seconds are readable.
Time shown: h=1 m=3
